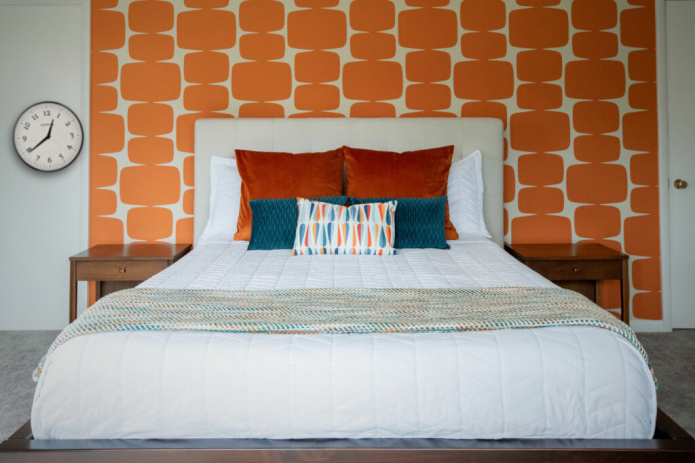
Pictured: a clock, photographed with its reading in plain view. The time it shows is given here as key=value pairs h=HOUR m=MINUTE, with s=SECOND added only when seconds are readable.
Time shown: h=12 m=39
